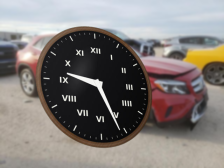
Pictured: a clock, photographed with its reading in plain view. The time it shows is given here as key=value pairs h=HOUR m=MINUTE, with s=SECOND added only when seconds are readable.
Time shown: h=9 m=26
